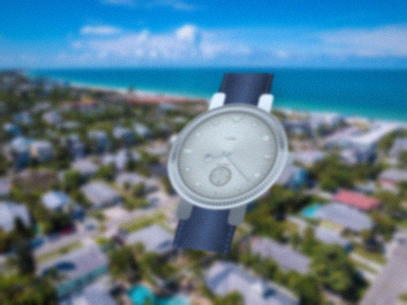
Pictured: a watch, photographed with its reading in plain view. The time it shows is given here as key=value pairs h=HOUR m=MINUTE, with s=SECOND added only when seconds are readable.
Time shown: h=8 m=22
